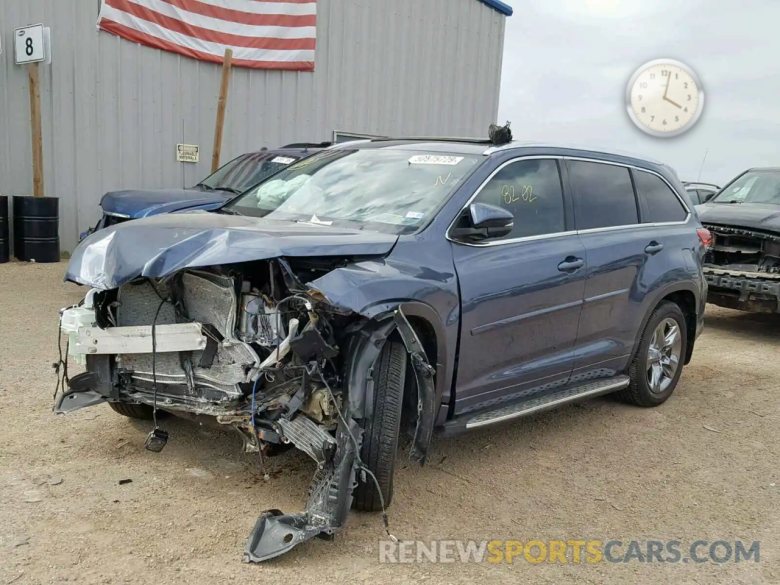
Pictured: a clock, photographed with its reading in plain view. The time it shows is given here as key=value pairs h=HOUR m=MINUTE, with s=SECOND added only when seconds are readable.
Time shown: h=4 m=2
